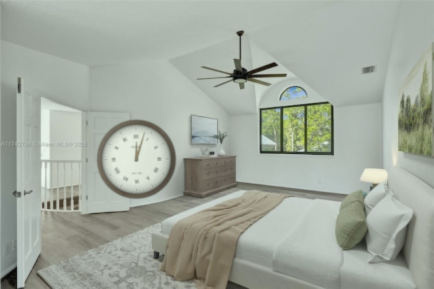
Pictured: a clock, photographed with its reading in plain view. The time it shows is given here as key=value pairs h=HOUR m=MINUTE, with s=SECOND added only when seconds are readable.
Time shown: h=12 m=3
